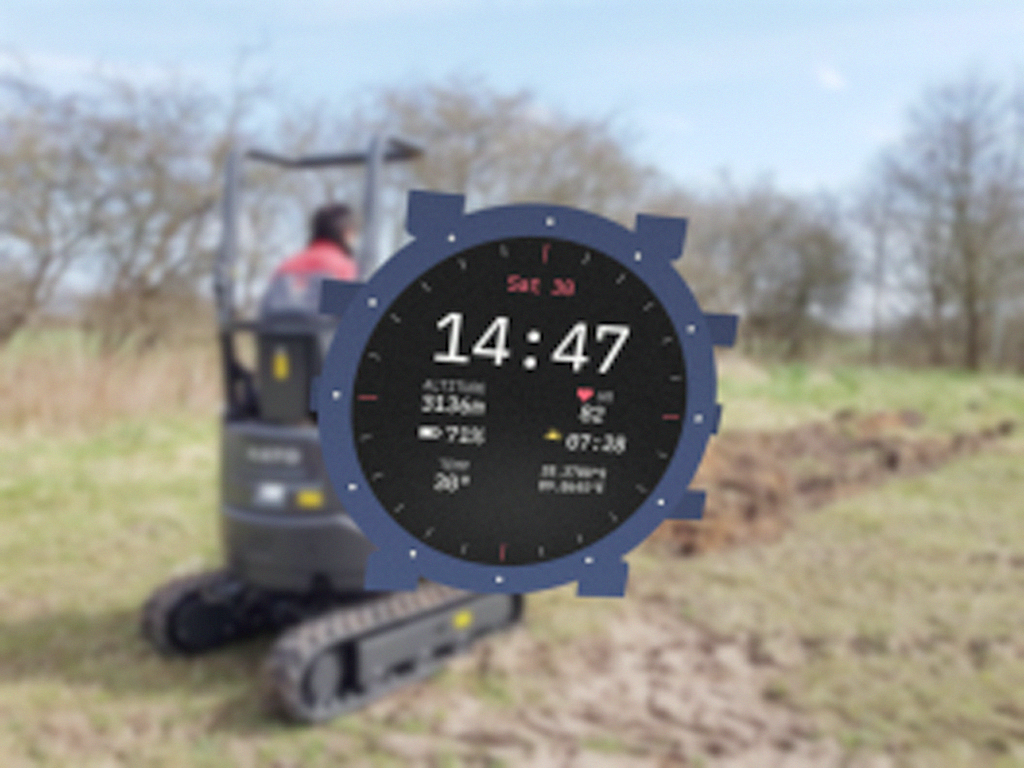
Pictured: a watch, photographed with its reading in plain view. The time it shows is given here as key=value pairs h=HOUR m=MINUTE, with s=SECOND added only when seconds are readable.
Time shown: h=14 m=47
